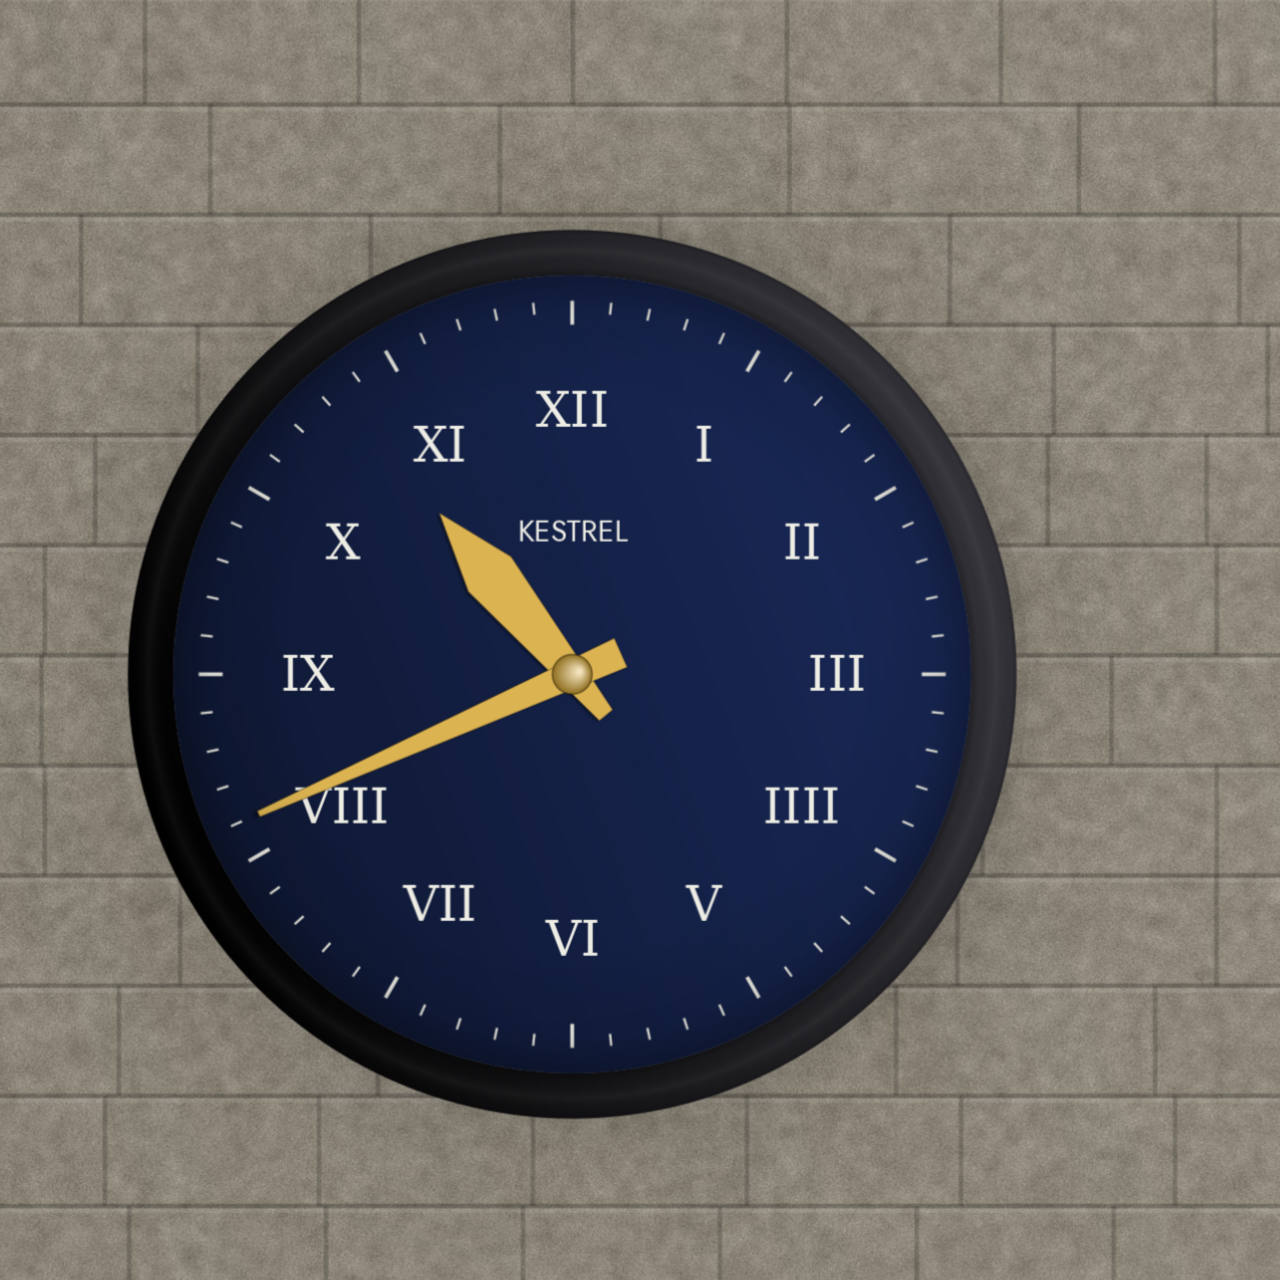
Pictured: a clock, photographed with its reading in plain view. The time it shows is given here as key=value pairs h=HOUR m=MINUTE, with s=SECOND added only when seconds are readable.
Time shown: h=10 m=41
